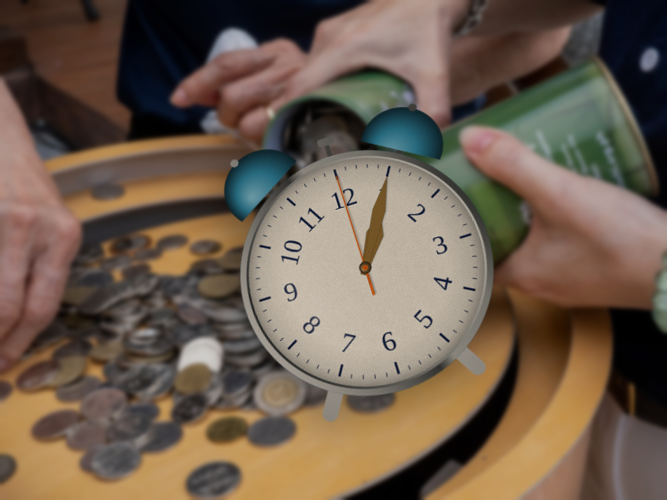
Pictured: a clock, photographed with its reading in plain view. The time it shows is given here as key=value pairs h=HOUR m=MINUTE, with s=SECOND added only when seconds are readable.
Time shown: h=1 m=5 s=0
